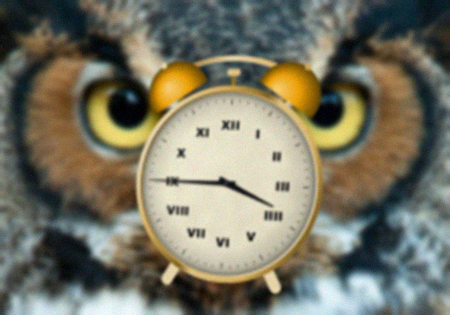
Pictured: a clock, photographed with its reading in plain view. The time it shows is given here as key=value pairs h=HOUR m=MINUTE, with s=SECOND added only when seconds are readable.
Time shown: h=3 m=45
